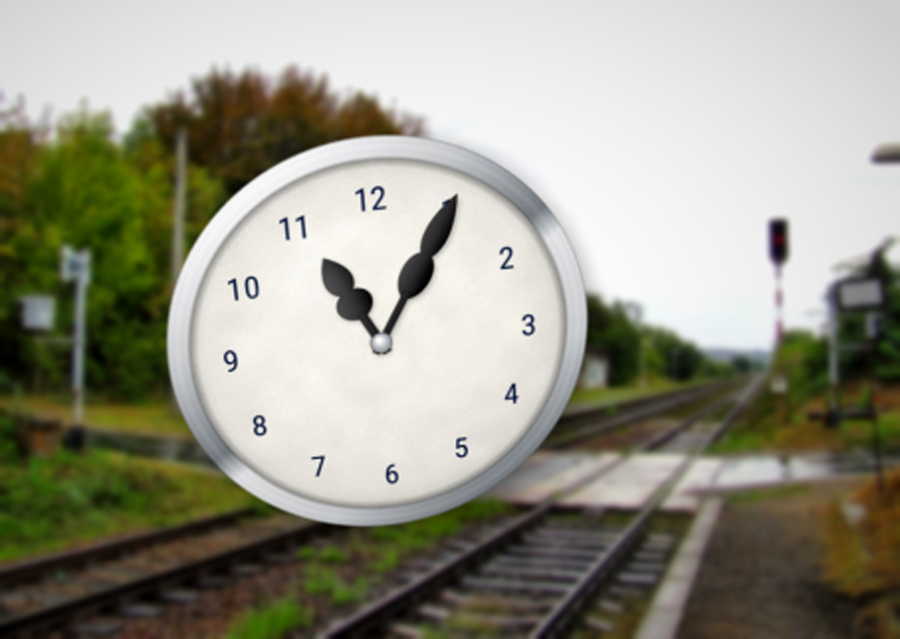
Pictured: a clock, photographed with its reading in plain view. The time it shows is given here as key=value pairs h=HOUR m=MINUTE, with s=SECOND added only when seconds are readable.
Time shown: h=11 m=5
